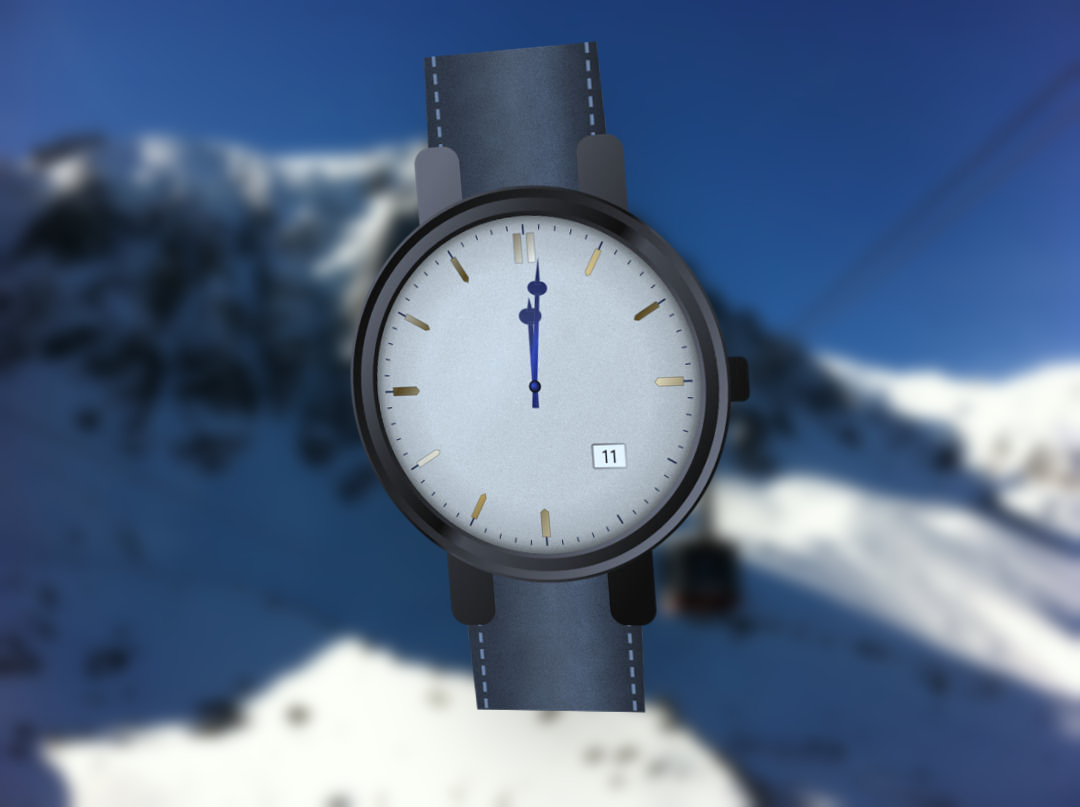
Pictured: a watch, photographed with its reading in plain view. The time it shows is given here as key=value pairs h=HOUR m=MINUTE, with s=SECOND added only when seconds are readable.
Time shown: h=12 m=1
